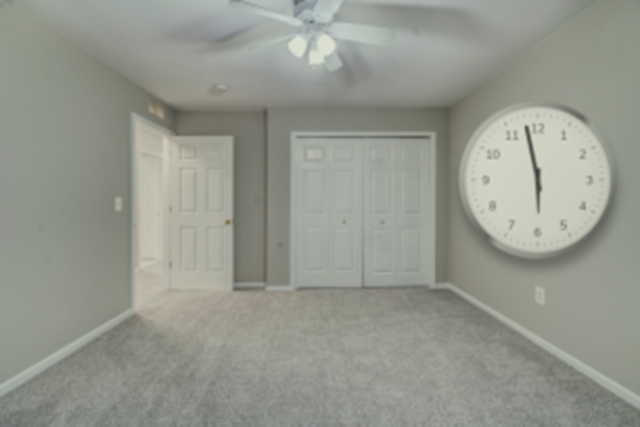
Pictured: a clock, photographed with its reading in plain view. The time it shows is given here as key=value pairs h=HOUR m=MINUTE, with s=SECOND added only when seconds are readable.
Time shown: h=5 m=58
